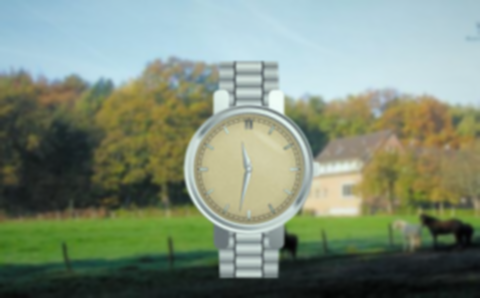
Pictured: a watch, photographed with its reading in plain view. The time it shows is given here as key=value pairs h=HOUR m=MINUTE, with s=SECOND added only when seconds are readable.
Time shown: h=11 m=32
